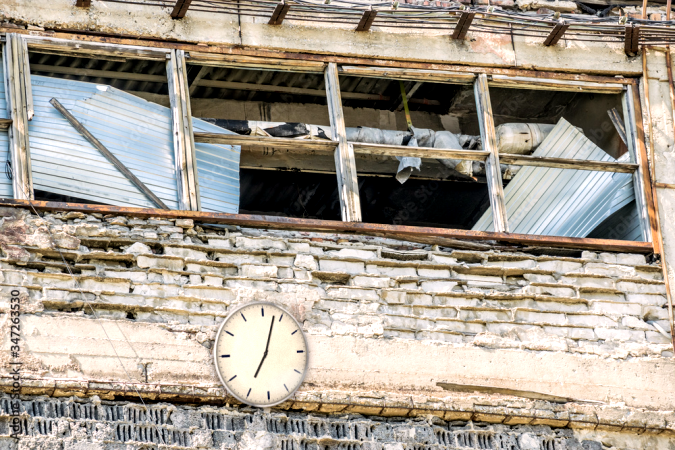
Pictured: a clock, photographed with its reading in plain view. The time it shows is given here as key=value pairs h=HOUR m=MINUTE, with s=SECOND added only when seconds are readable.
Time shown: h=7 m=3
